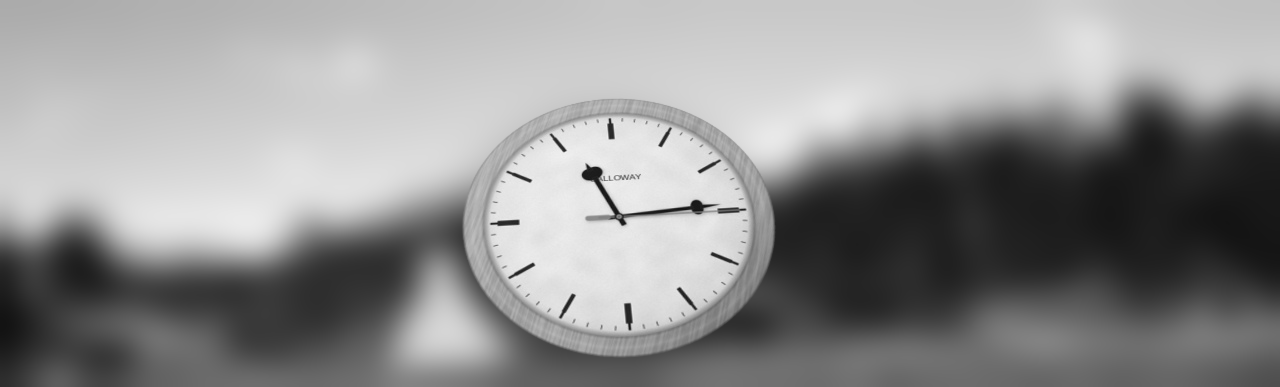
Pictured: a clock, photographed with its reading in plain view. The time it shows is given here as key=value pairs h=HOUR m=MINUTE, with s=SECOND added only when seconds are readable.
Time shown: h=11 m=14 s=15
